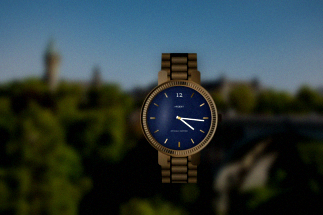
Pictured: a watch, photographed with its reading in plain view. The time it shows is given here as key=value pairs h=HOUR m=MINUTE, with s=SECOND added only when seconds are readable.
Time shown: h=4 m=16
